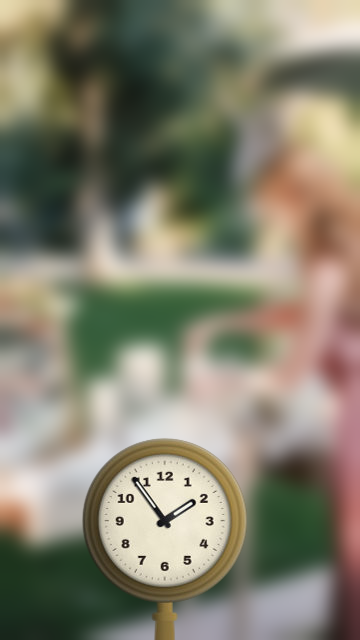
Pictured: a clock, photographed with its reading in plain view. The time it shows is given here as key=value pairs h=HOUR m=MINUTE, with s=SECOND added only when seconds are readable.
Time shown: h=1 m=54
